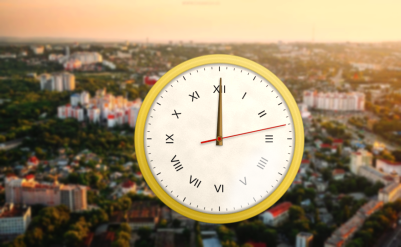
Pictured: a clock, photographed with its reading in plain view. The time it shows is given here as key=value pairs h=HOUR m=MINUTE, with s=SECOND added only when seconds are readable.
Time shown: h=12 m=0 s=13
